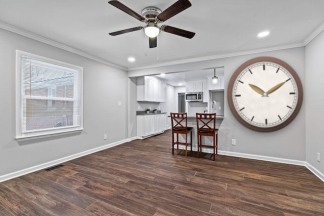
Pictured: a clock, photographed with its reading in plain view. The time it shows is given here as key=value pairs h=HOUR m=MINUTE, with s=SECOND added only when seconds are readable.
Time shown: h=10 m=10
